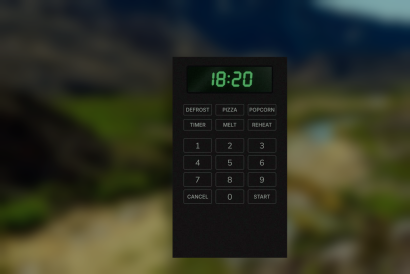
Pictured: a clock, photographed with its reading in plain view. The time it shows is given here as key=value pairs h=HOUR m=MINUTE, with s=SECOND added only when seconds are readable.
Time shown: h=18 m=20
